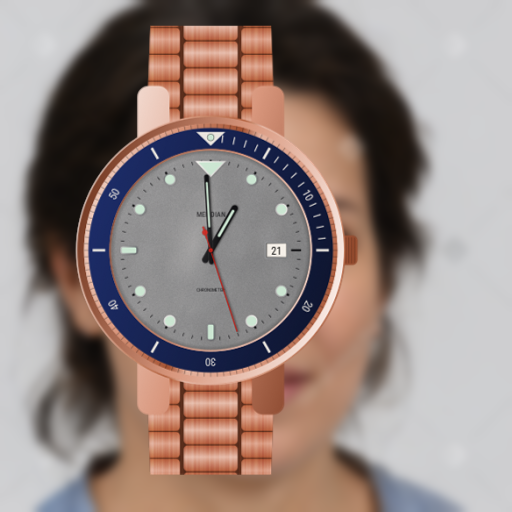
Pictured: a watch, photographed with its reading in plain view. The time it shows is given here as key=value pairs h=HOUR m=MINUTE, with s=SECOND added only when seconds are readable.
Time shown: h=12 m=59 s=27
